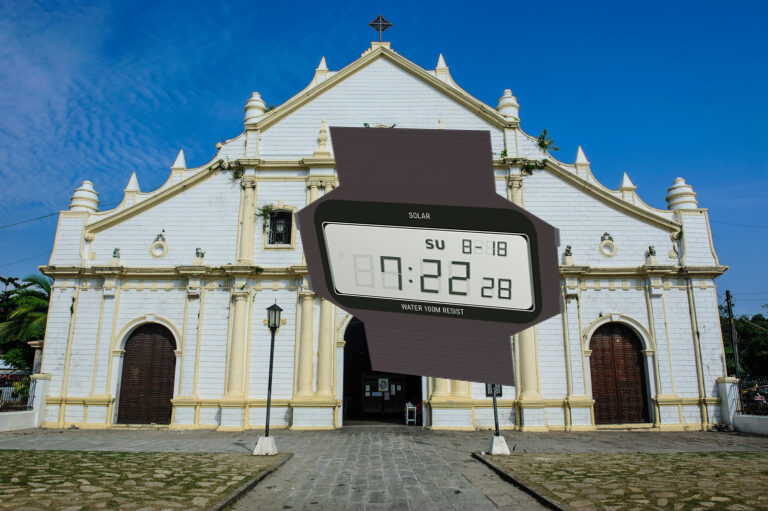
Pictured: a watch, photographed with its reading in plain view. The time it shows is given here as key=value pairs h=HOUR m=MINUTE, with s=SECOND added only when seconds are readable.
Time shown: h=7 m=22 s=28
